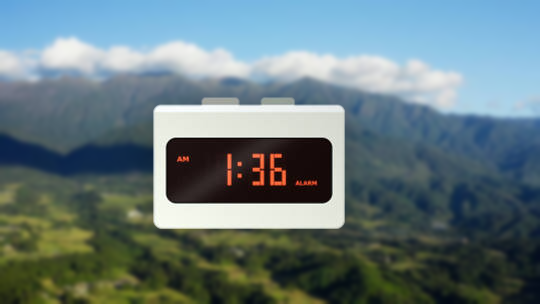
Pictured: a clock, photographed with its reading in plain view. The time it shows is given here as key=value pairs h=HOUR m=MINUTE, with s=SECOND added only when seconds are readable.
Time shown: h=1 m=36
